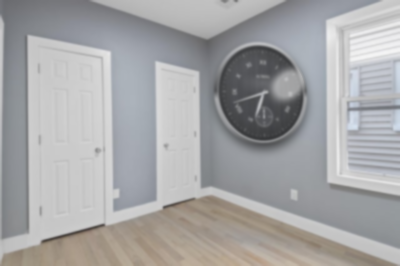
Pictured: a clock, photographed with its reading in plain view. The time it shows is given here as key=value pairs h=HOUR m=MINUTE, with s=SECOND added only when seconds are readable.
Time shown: h=6 m=42
